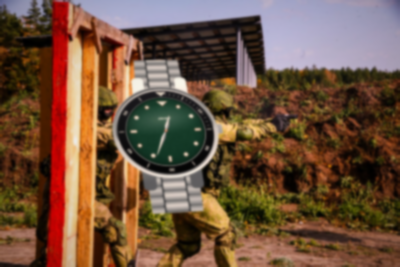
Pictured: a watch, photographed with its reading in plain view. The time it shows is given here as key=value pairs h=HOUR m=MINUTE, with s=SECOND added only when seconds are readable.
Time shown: h=12 m=34
